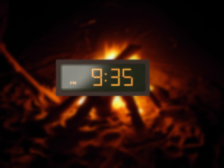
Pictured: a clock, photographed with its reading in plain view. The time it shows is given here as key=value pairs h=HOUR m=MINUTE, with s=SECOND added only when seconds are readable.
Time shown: h=9 m=35
